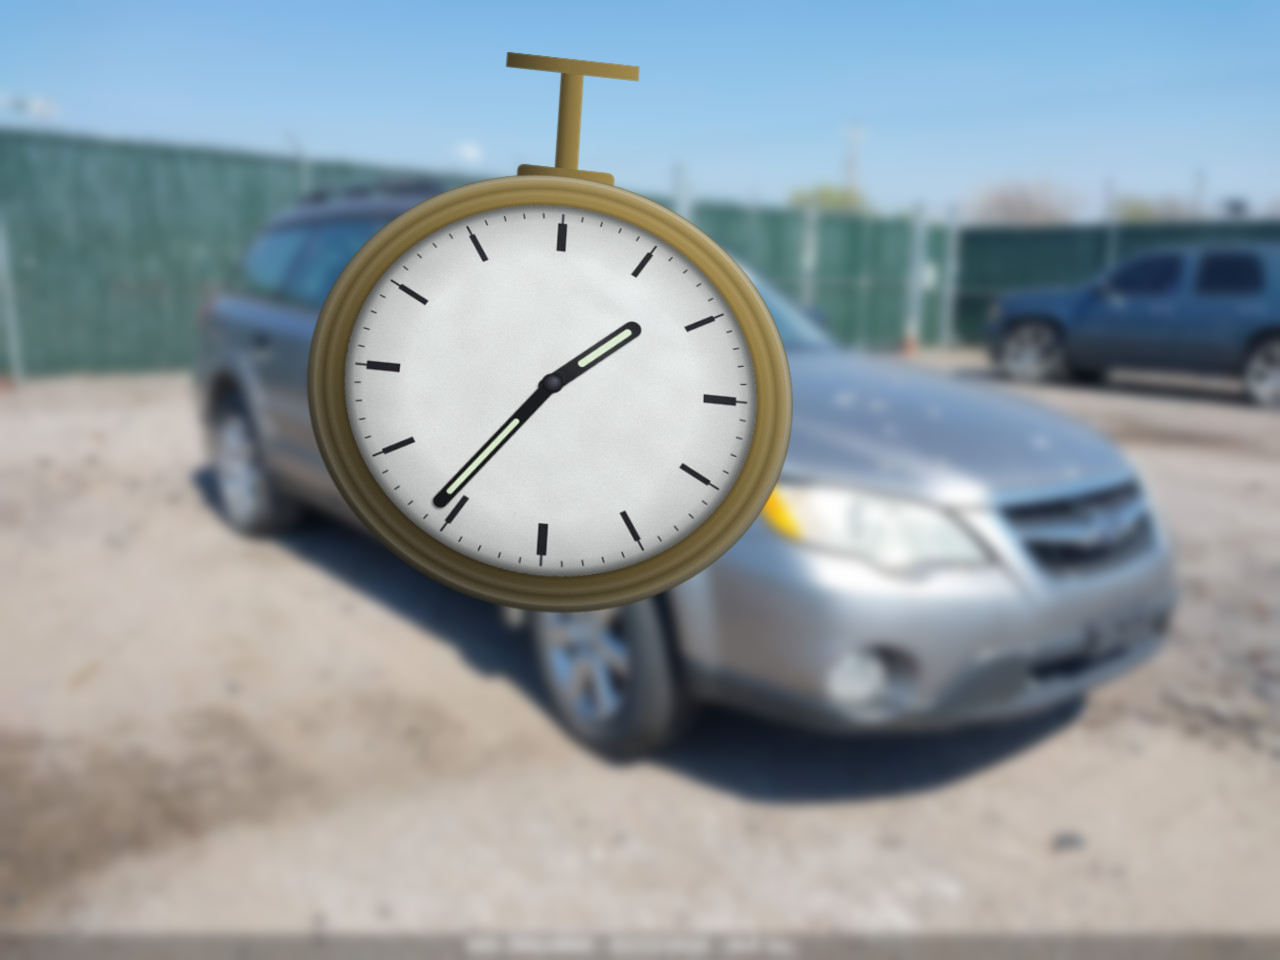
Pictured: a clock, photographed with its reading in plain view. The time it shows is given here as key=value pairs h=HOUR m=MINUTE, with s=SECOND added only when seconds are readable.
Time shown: h=1 m=36
